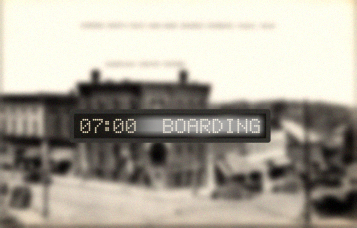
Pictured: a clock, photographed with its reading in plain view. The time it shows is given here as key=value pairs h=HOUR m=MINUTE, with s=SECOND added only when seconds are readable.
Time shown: h=7 m=0
